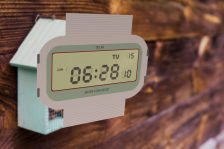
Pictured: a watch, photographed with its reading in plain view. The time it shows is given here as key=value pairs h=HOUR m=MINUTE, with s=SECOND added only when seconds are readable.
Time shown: h=6 m=28 s=10
